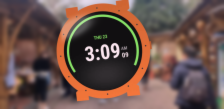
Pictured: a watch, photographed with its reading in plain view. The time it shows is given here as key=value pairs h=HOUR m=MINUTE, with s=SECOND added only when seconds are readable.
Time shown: h=3 m=9
